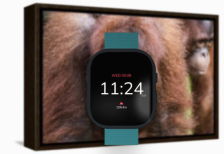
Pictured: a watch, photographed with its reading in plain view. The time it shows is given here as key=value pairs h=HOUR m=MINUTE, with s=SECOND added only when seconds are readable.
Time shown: h=11 m=24
